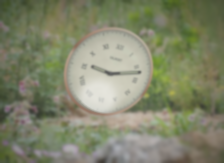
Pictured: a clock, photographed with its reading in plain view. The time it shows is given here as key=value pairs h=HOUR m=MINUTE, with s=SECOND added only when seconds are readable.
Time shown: h=9 m=12
